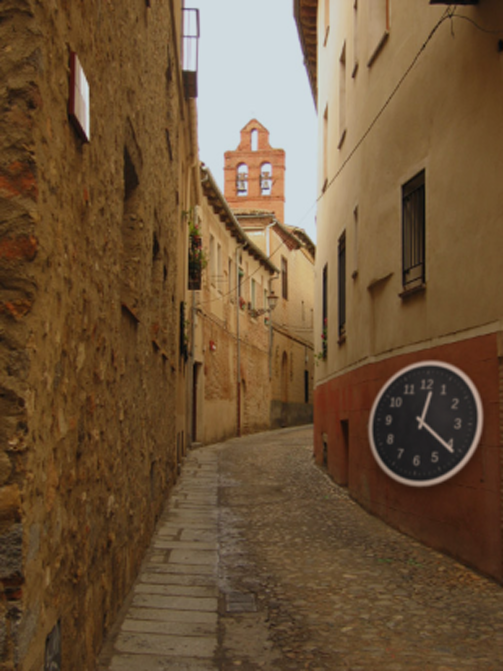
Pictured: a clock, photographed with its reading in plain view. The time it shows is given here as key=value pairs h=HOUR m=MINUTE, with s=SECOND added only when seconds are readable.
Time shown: h=12 m=21
